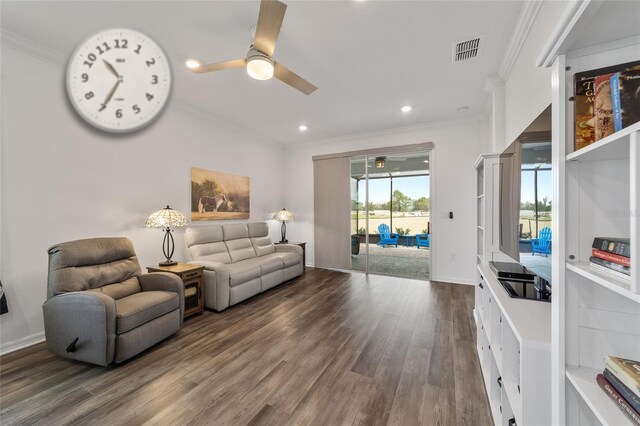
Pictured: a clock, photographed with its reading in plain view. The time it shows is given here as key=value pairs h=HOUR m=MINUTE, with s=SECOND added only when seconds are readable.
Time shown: h=10 m=35
